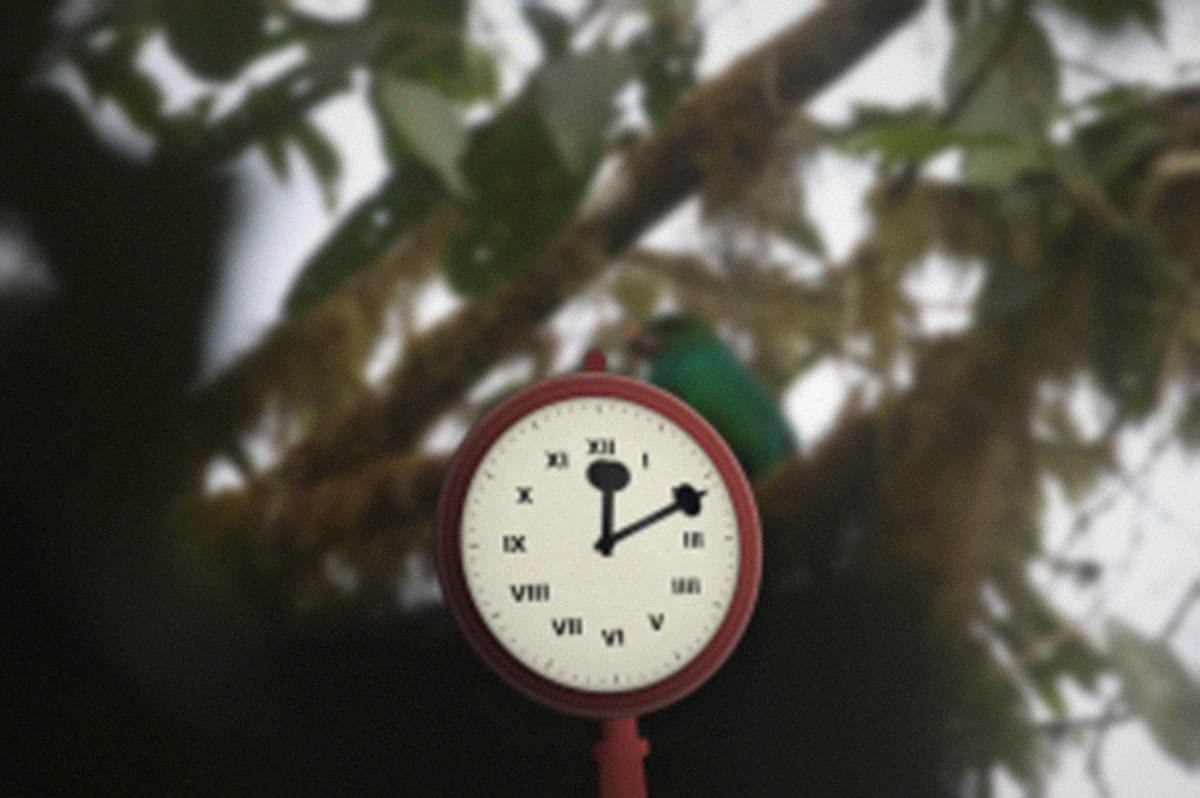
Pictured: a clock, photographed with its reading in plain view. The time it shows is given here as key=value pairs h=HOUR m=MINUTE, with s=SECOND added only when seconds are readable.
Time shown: h=12 m=11
